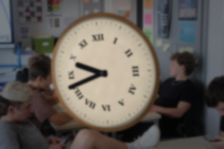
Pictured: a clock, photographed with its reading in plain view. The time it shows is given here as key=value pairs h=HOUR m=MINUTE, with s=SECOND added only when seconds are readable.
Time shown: h=9 m=42
